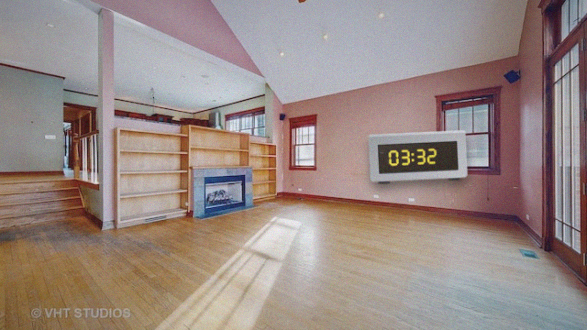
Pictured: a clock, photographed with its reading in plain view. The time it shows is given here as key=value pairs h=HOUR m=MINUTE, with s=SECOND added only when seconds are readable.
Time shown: h=3 m=32
